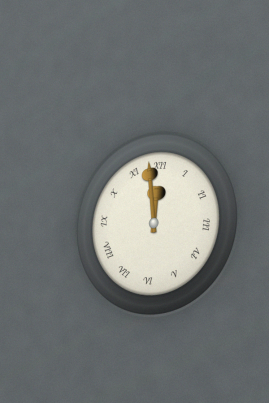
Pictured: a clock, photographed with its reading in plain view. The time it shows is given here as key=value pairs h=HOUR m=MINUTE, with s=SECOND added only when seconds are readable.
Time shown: h=11 m=58
